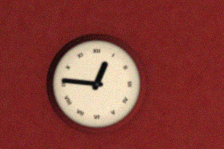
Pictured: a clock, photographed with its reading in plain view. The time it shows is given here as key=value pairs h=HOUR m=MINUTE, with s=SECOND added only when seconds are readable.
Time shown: h=12 m=46
